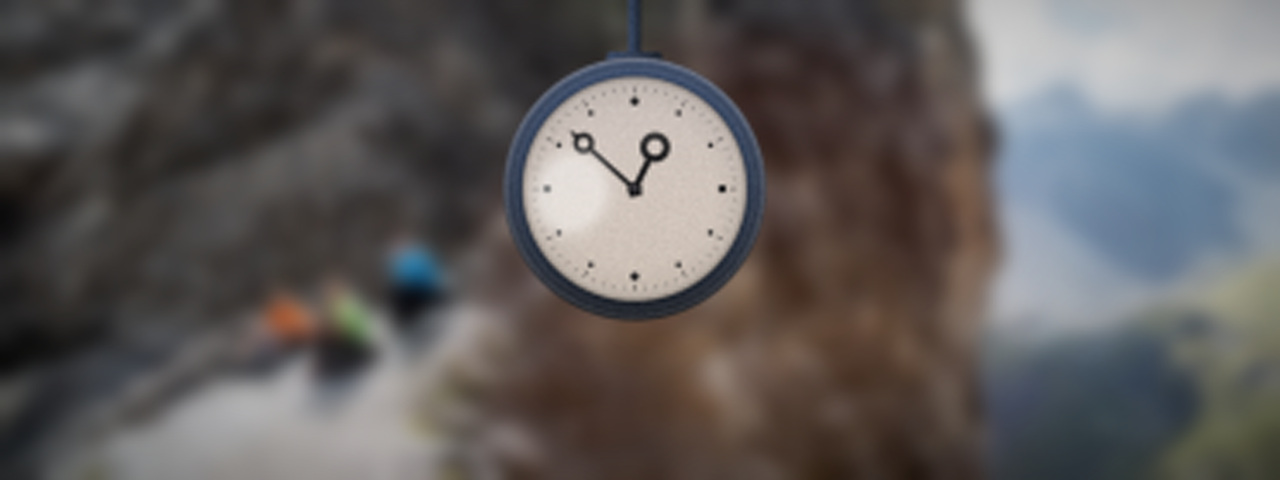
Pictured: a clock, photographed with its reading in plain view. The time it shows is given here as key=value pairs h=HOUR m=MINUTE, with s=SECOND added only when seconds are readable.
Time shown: h=12 m=52
